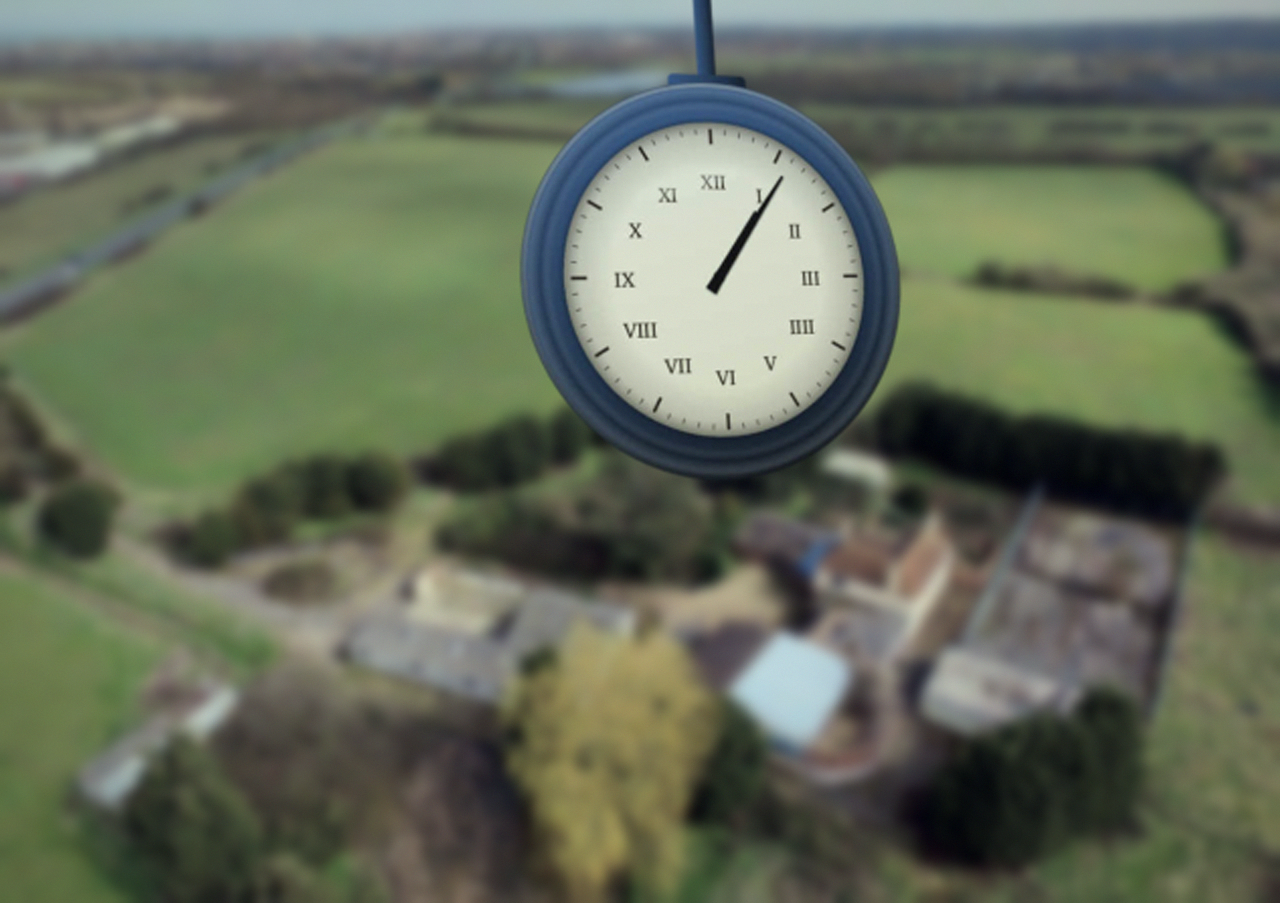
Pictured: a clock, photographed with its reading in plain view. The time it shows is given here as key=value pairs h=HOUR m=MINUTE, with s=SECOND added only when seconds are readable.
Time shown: h=1 m=6
